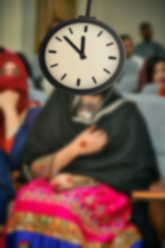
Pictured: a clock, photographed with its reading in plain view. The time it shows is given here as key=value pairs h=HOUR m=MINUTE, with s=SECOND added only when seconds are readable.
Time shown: h=11 m=52
